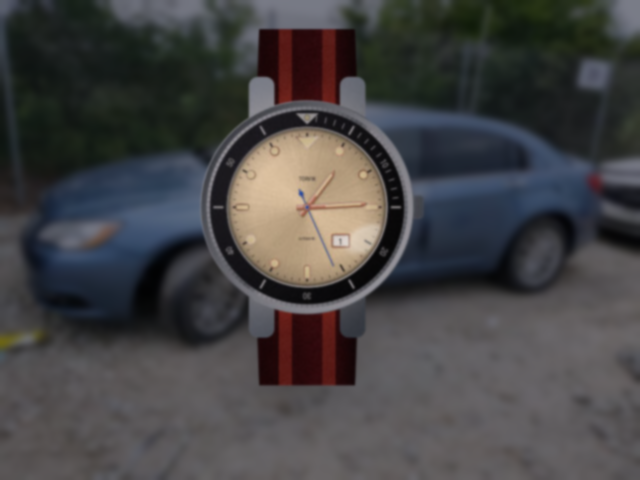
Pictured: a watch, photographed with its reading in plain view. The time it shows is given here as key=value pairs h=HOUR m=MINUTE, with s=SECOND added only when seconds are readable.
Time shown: h=1 m=14 s=26
